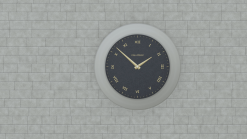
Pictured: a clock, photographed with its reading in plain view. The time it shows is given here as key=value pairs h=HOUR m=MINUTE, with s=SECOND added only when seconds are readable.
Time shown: h=1 m=52
